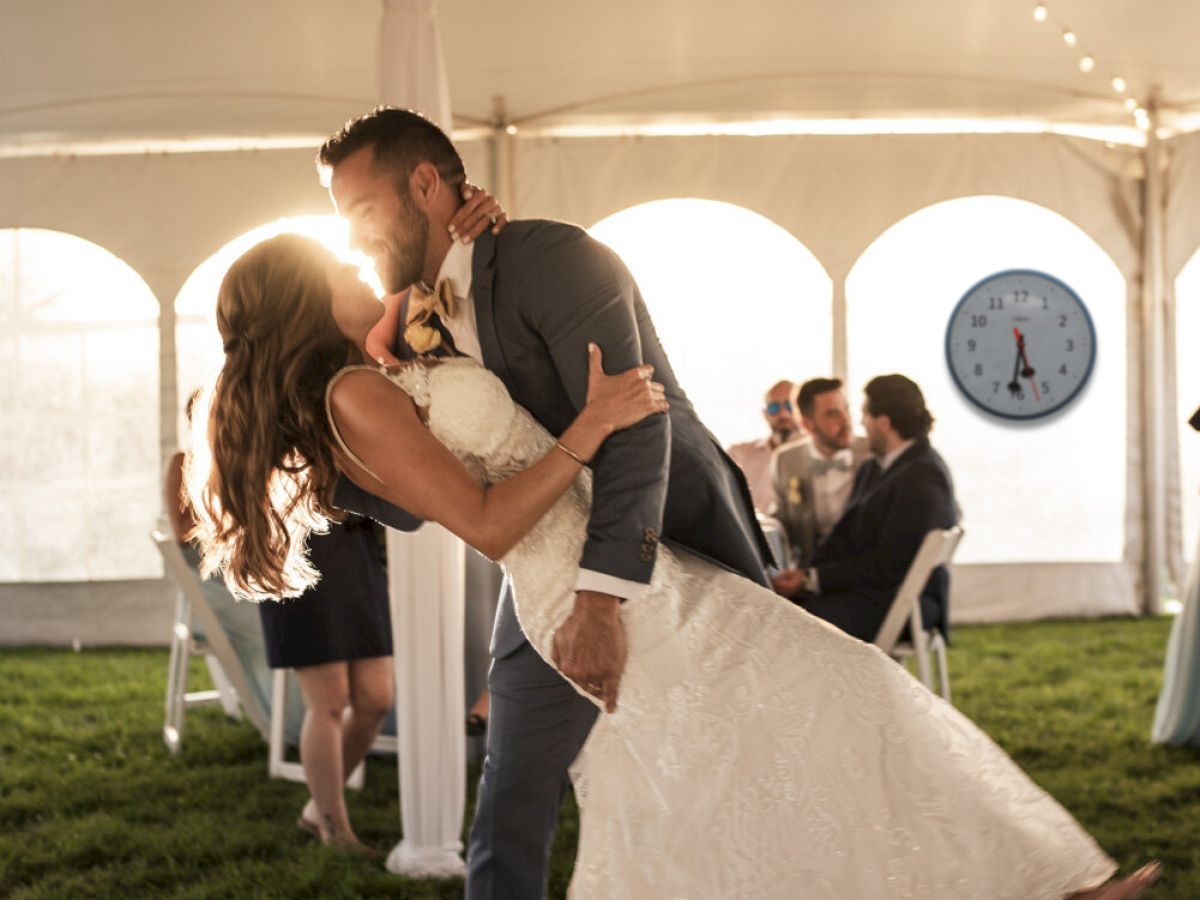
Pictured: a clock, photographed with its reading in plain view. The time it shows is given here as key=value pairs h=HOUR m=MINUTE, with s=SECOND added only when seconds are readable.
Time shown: h=5 m=31 s=27
